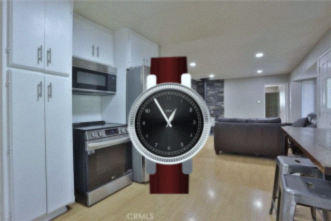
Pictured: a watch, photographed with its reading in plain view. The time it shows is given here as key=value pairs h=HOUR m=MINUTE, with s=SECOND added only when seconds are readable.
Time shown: h=12 m=55
